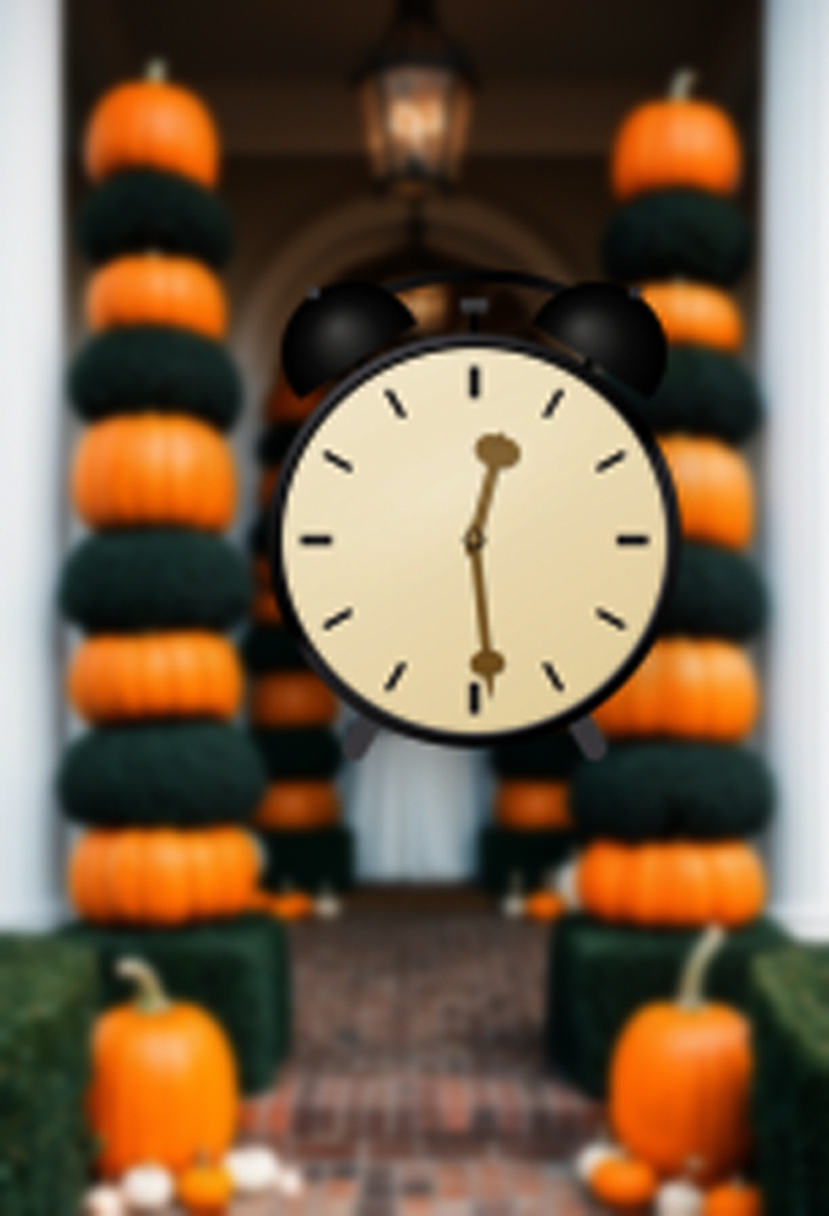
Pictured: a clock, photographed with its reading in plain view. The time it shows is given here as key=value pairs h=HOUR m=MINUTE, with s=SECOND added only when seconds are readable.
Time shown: h=12 m=29
